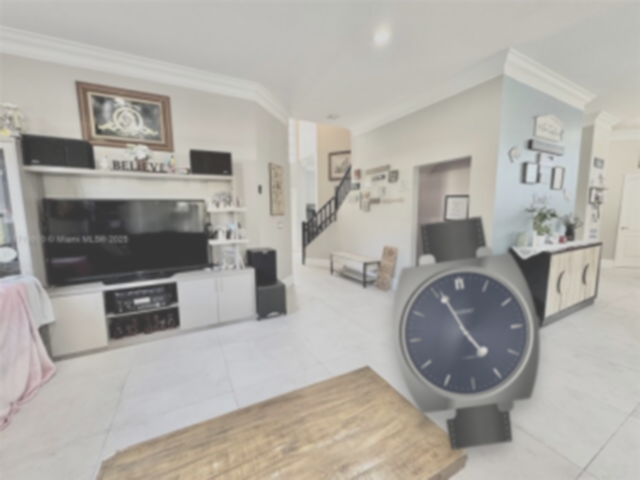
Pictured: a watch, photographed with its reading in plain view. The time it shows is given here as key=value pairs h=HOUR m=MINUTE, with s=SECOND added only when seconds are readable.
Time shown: h=4 m=56
